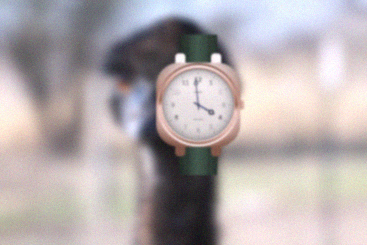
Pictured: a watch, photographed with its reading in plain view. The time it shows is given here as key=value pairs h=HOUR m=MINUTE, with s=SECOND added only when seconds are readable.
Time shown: h=3 m=59
